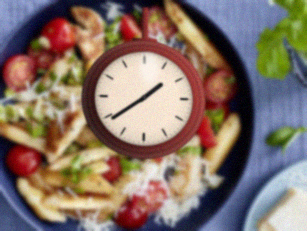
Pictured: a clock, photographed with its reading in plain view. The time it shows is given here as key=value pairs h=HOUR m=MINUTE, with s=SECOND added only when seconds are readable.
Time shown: h=1 m=39
